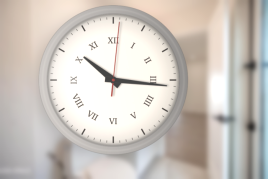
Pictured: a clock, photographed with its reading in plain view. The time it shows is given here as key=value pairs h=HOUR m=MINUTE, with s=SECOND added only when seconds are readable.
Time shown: h=10 m=16 s=1
